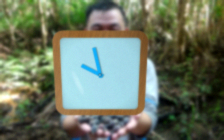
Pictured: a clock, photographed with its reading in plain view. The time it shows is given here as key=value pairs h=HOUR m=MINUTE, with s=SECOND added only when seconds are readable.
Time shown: h=9 m=58
